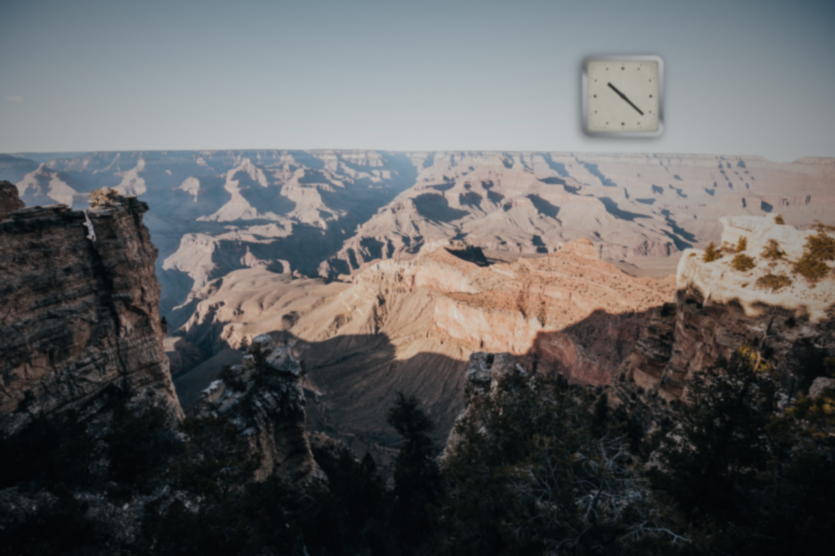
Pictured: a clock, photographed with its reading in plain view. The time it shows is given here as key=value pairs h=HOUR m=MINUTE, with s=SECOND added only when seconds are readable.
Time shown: h=10 m=22
